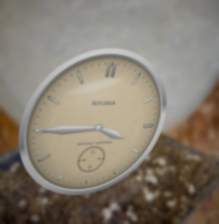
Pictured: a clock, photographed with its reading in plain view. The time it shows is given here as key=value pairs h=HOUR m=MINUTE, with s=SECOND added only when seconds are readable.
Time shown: h=3 m=45
